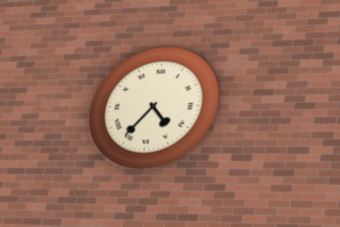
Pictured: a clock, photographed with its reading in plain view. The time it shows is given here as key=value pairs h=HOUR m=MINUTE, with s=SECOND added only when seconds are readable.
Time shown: h=4 m=36
